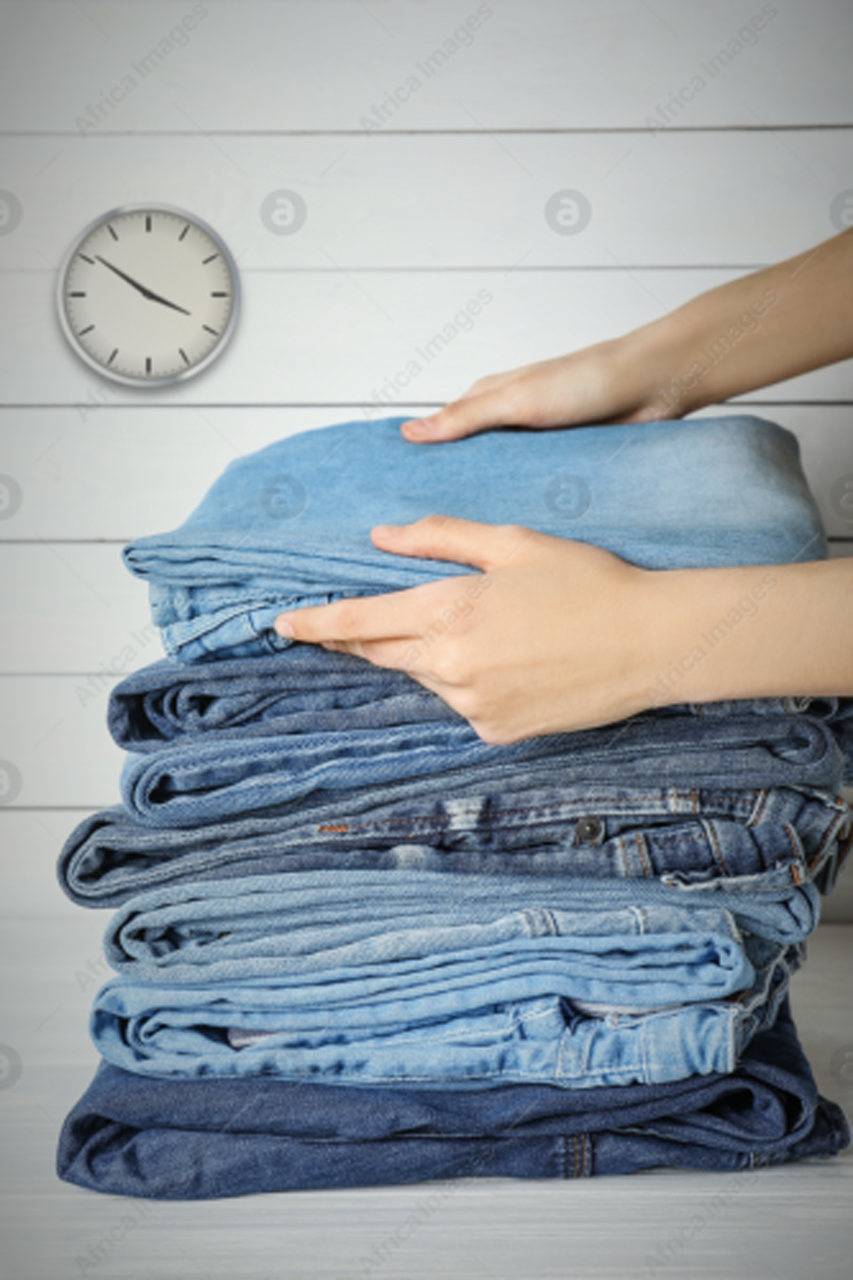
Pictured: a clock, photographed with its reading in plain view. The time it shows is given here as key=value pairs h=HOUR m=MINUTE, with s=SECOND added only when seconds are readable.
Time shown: h=3 m=51
